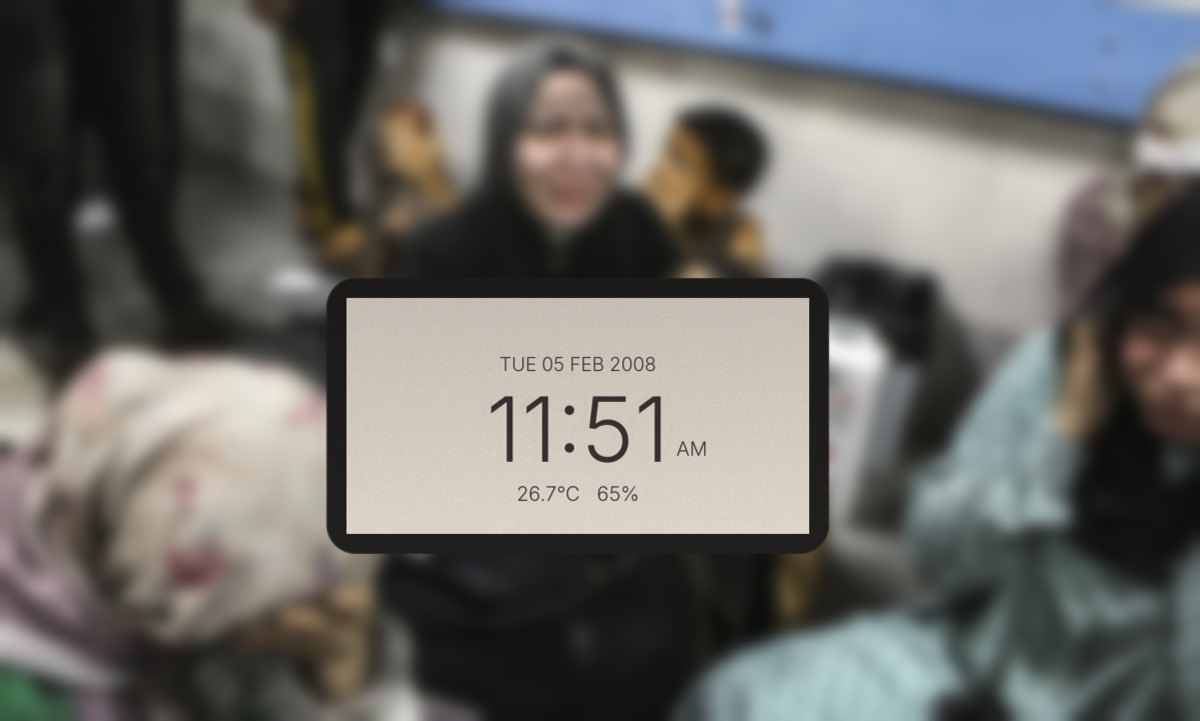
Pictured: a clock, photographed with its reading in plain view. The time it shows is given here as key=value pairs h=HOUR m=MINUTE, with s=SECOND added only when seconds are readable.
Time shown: h=11 m=51
